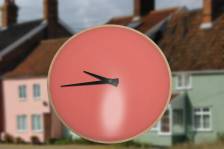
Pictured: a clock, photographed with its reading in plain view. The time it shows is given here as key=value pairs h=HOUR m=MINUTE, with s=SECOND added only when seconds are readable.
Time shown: h=9 m=44
